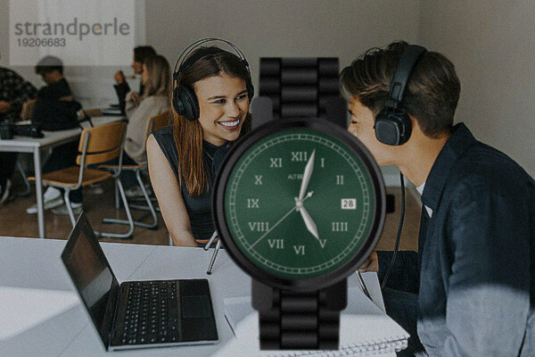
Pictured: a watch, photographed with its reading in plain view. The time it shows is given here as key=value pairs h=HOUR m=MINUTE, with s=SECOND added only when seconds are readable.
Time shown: h=5 m=2 s=38
